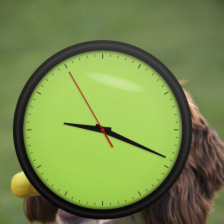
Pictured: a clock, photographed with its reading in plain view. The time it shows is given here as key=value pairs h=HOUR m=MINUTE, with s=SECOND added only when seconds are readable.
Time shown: h=9 m=18 s=55
